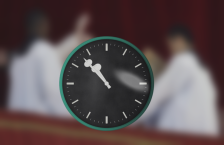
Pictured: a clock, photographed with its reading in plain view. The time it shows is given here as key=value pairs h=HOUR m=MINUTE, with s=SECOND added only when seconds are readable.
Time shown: h=10 m=53
